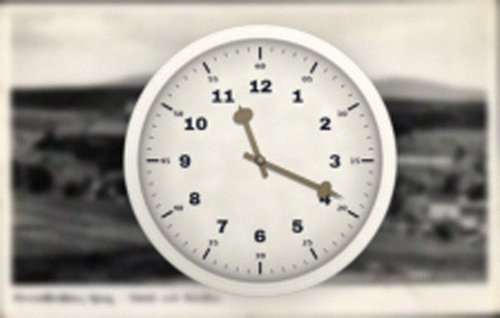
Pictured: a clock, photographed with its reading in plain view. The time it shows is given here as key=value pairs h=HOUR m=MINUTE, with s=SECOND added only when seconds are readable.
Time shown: h=11 m=19
